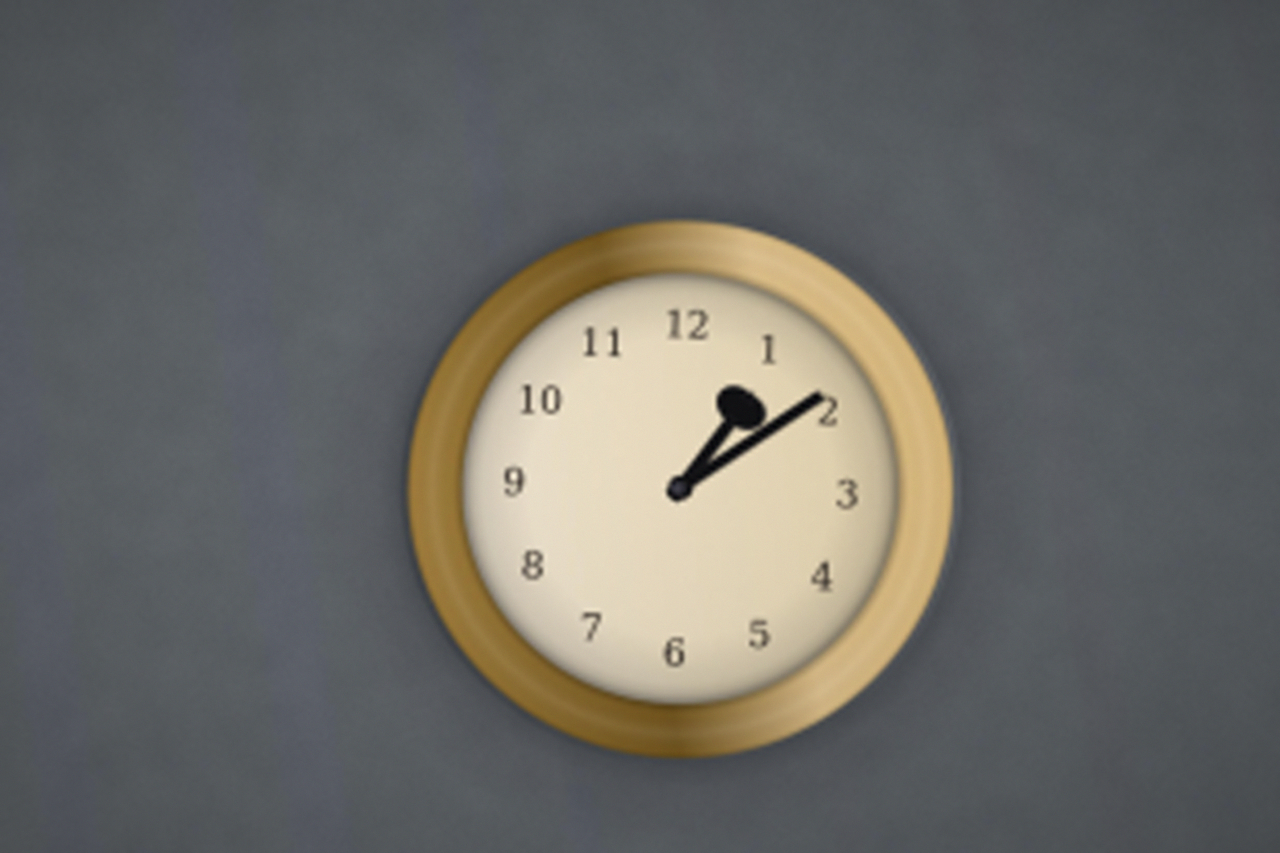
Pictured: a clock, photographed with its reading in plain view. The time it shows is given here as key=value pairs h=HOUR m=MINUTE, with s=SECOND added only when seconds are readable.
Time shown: h=1 m=9
